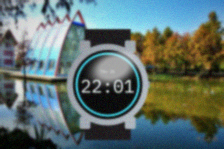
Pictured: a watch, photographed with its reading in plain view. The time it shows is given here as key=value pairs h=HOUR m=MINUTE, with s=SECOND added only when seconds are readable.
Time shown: h=22 m=1
